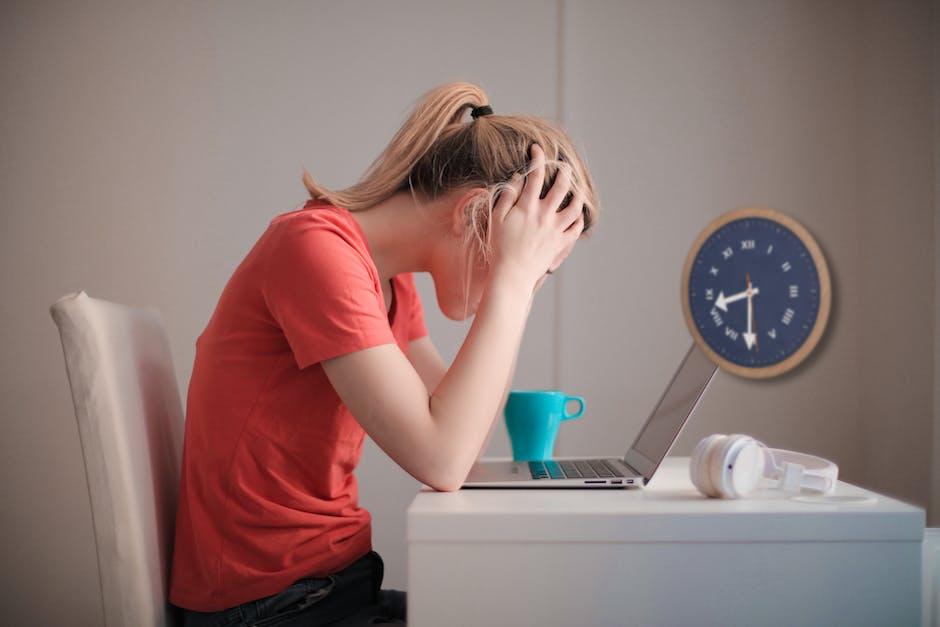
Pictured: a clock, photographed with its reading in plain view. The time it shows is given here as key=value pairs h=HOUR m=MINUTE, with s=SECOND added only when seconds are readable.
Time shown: h=8 m=30 s=29
